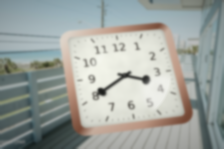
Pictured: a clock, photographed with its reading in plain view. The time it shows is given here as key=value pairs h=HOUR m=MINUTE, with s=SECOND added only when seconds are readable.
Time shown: h=3 m=40
